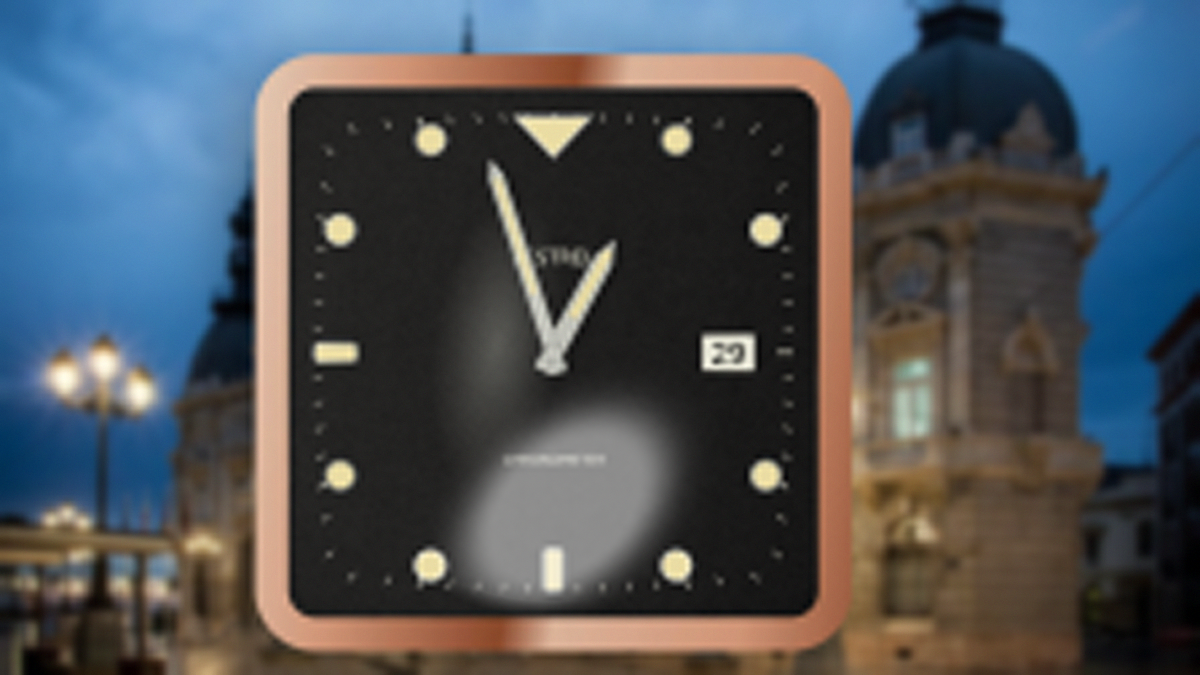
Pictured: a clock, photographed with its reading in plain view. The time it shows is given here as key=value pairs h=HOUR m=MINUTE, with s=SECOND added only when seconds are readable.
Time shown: h=12 m=57
